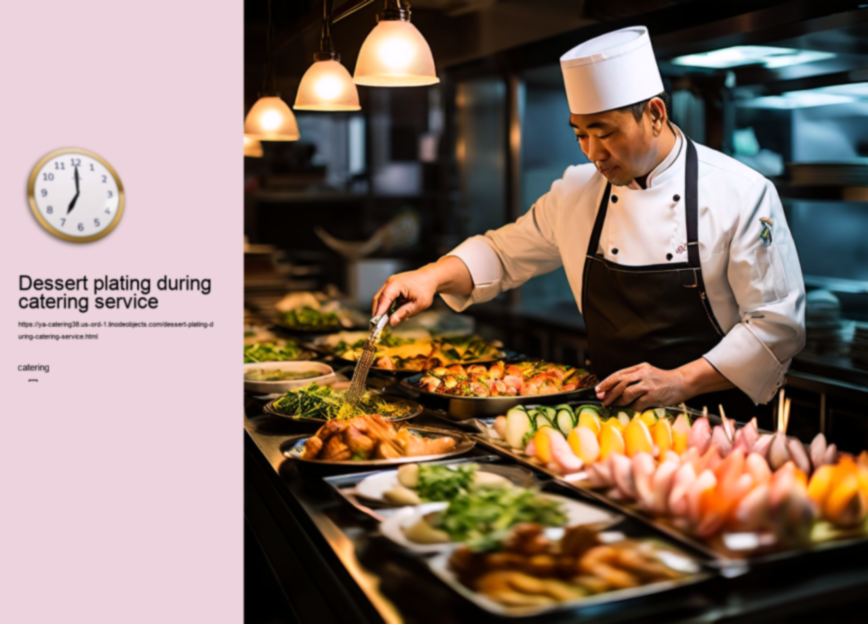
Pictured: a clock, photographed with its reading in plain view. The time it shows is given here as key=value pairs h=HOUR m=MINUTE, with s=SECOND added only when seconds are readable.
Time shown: h=7 m=0
